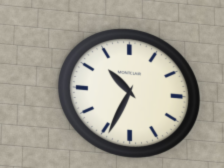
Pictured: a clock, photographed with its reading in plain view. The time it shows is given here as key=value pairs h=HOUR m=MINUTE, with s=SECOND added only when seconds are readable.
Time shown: h=10 m=34
